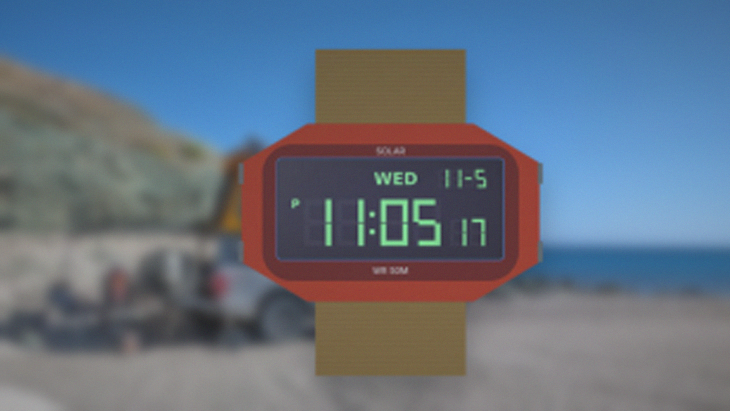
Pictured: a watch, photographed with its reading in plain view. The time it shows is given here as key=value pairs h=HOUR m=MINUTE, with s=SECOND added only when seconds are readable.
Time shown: h=11 m=5 s=17
